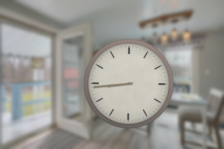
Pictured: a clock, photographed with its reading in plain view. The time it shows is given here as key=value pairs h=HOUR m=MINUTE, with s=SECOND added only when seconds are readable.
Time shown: h=8 m=44
